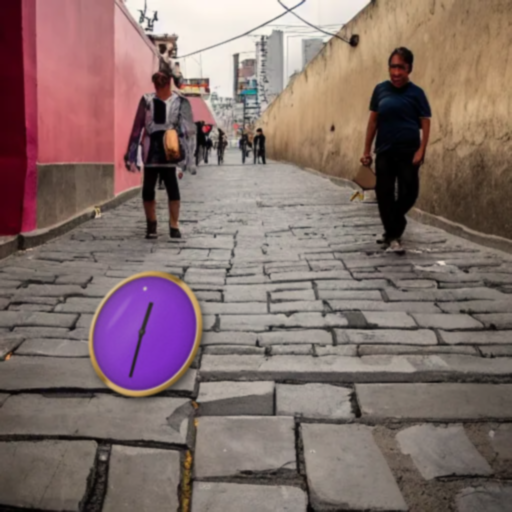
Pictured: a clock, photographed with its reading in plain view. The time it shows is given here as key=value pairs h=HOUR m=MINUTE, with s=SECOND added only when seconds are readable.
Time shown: h=12 m=32
